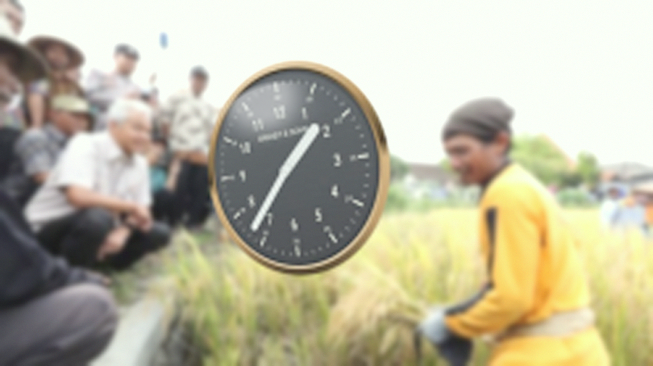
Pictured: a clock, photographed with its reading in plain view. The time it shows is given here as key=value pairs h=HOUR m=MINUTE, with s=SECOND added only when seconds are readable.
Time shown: h=1 m=37
